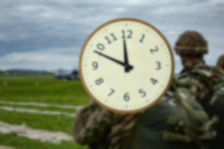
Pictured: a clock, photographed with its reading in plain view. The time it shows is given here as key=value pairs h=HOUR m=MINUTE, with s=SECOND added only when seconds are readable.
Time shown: h=11 m=49
